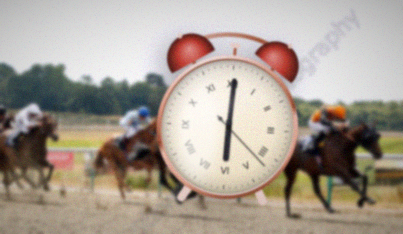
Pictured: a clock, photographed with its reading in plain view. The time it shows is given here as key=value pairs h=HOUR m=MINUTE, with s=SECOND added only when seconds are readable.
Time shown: h=6 m=0 s=22
